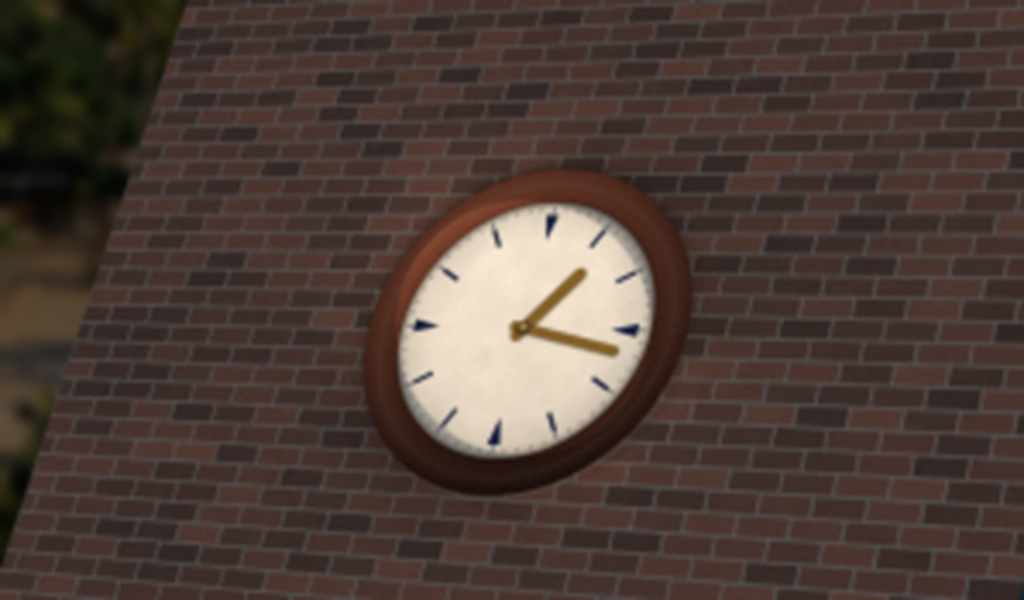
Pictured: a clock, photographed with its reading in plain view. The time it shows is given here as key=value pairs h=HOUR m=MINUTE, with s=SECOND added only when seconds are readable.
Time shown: h=1 m=17
